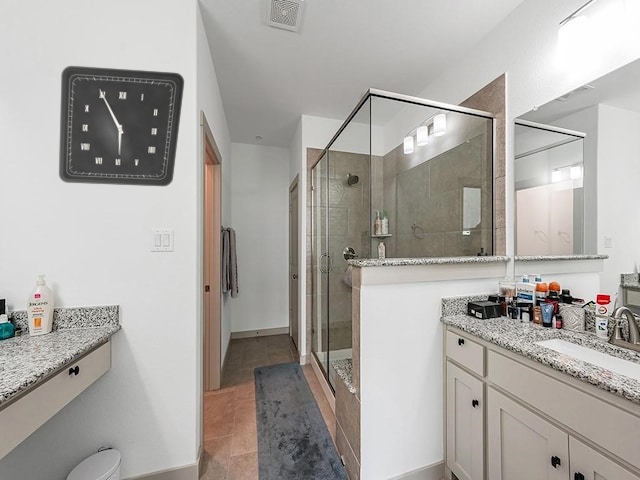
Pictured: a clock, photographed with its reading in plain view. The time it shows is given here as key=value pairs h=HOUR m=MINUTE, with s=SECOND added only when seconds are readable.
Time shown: h=5 m=55
